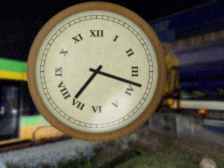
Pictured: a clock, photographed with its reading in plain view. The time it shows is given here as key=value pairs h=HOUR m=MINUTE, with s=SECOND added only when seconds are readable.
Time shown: h=7 m=18
